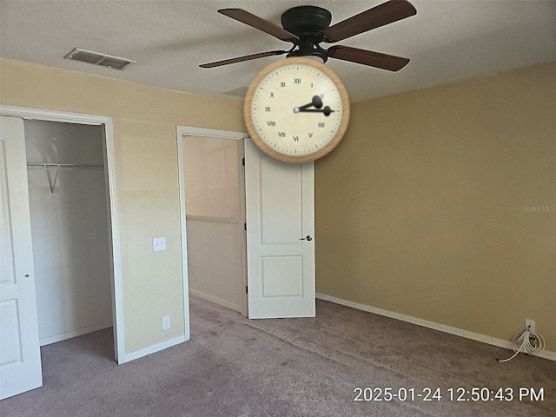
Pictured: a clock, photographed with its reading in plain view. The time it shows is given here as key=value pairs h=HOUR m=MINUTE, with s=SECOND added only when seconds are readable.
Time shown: h=2 m=15
